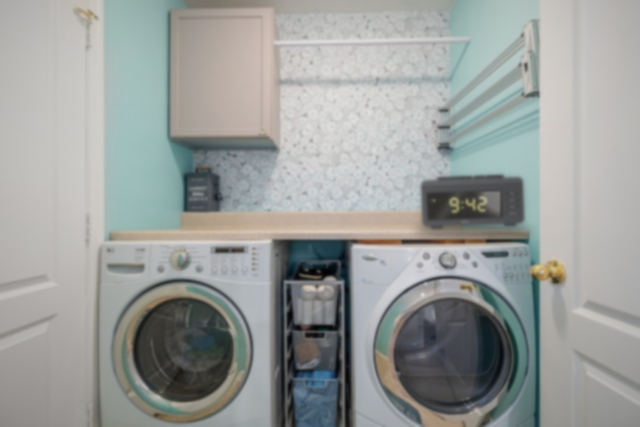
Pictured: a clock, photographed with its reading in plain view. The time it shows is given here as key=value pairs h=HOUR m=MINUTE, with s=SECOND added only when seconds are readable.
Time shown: h=9 m=42
